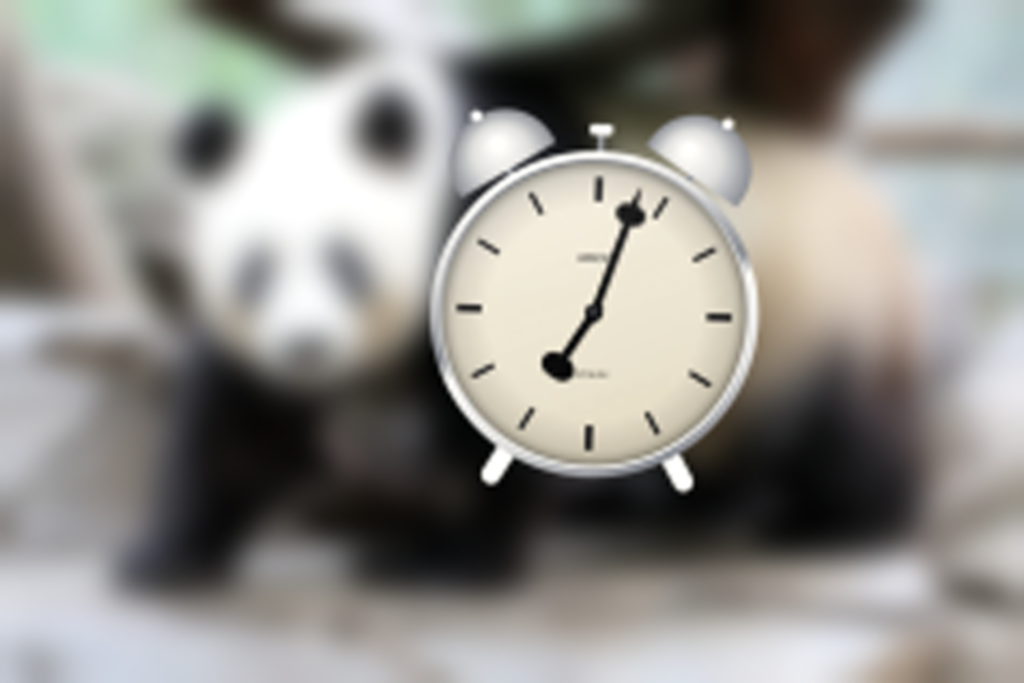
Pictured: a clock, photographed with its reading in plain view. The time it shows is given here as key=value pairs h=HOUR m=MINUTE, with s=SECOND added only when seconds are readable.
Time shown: h=7 m=3
